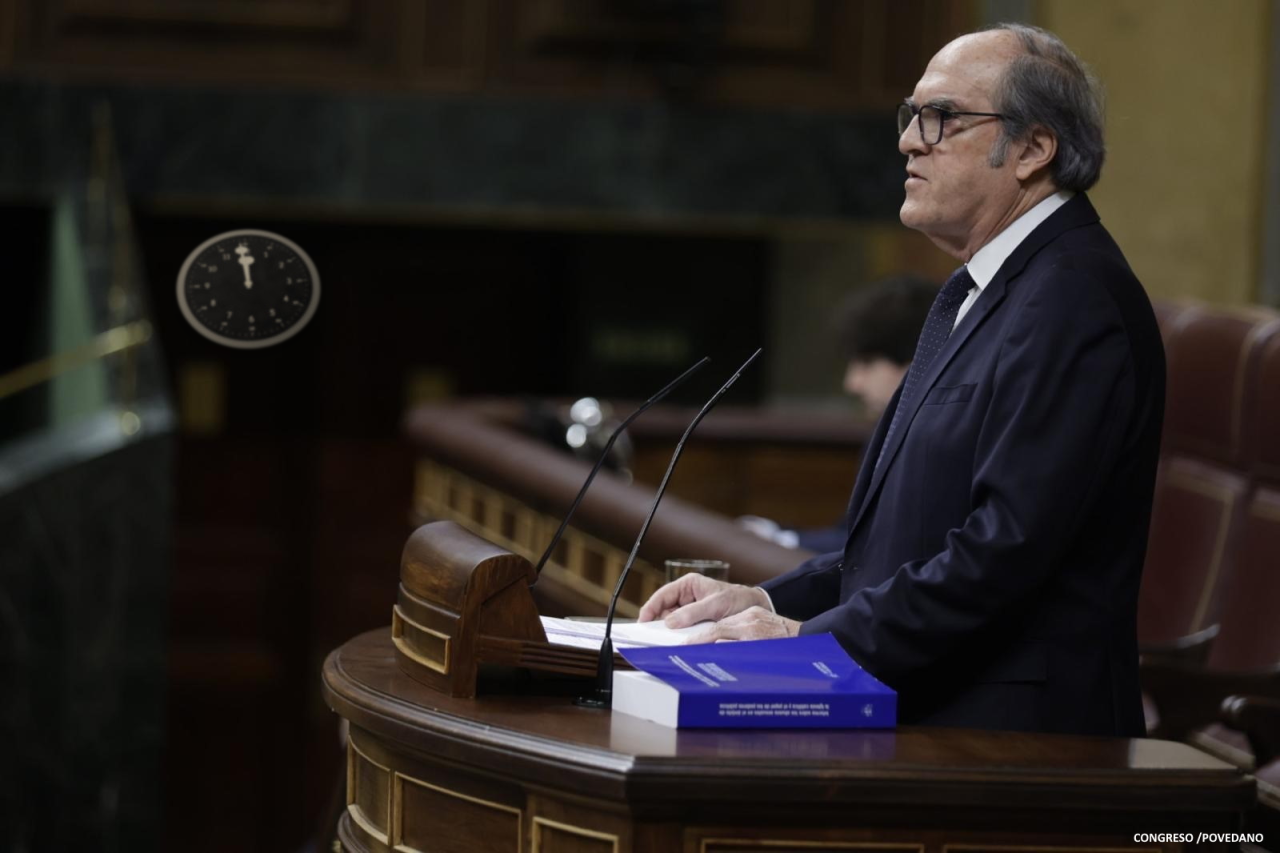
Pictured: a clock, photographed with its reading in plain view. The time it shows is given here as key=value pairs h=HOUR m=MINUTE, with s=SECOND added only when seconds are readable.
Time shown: h=11 m=59
